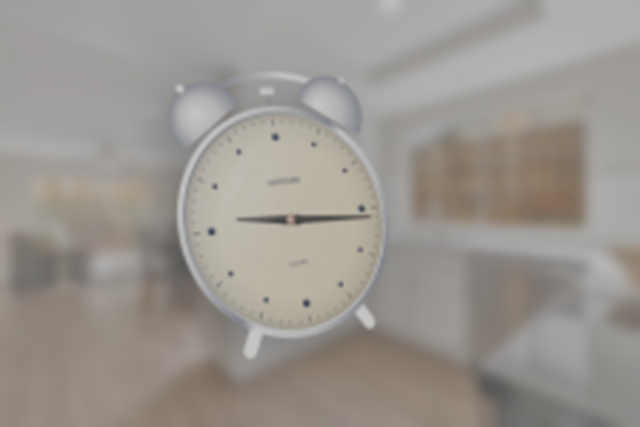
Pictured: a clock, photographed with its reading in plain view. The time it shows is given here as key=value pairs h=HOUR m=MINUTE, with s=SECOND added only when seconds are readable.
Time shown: h=9 m=16
